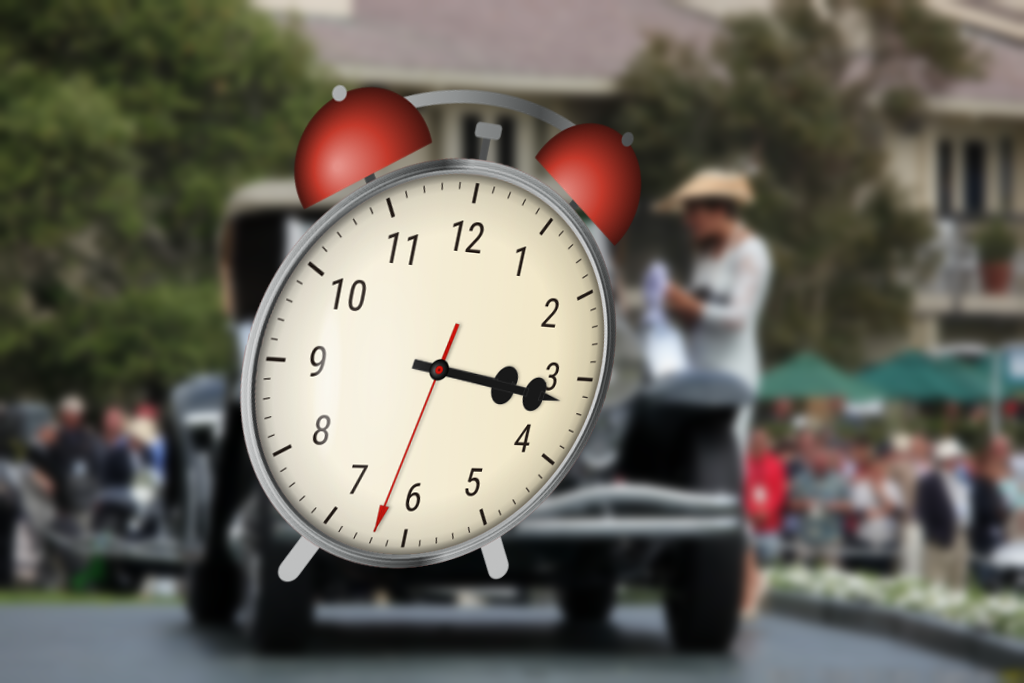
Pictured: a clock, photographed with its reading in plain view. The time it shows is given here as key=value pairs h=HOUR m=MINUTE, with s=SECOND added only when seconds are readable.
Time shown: h=3 m=16 s=32
